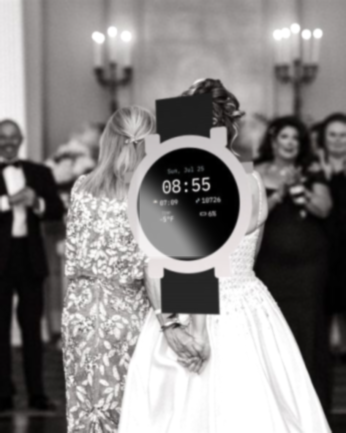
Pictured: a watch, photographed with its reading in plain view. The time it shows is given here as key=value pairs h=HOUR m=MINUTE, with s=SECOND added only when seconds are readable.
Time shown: h=8 m=55
